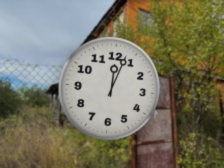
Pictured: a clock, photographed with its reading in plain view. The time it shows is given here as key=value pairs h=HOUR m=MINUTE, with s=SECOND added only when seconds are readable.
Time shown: h=12 m=3
